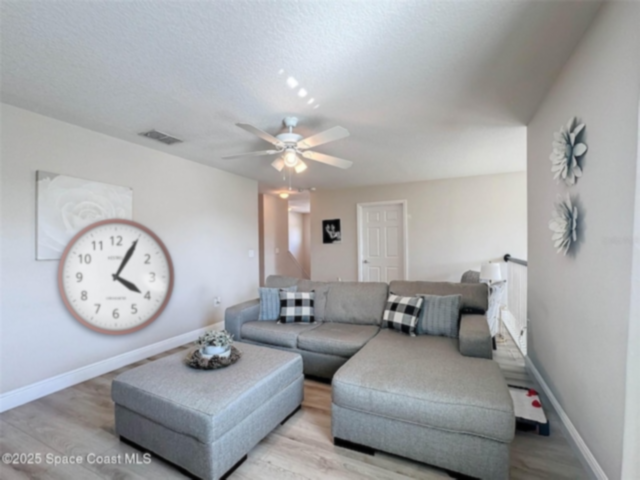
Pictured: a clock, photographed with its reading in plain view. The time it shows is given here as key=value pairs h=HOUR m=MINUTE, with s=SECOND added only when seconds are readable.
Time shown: h=4 m=5
